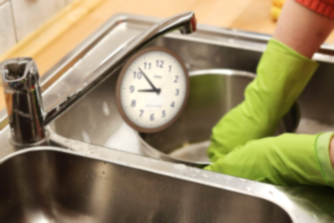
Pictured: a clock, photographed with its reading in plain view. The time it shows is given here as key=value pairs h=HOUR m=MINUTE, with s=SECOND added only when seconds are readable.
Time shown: h=8 m=52
